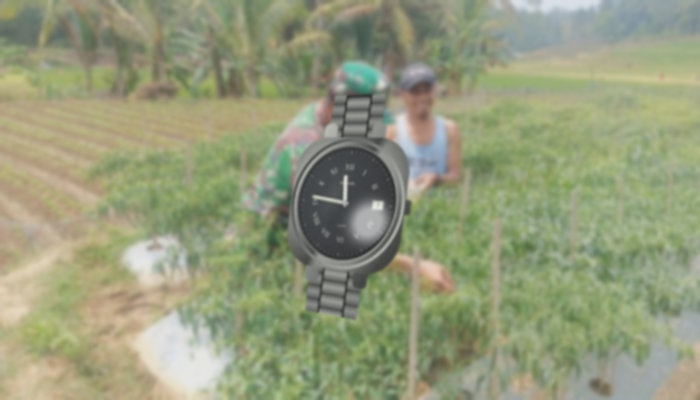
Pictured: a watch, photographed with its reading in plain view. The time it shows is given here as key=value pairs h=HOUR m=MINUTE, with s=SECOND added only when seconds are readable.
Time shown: h=11 m=46
